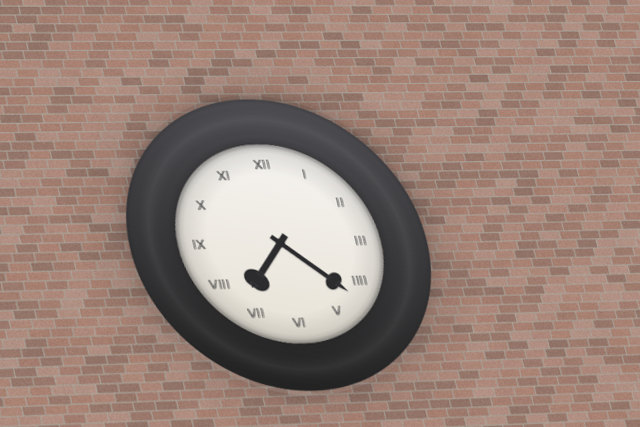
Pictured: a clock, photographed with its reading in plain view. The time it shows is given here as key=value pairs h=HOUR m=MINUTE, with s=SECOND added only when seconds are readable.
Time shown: h=7 m=22
